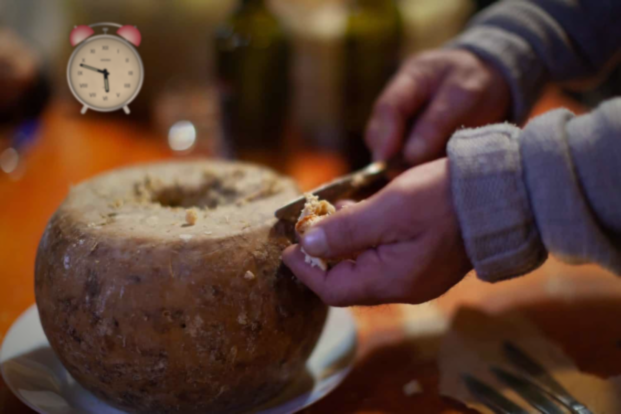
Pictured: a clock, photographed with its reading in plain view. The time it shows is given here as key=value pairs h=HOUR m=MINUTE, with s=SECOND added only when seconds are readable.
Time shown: h=5 m=48
